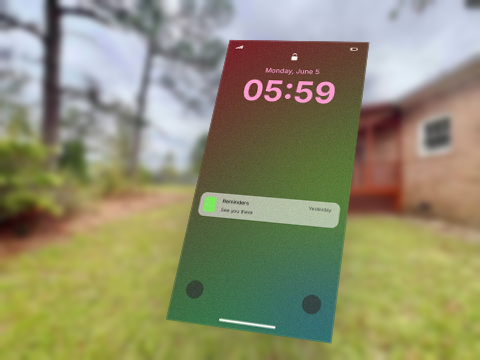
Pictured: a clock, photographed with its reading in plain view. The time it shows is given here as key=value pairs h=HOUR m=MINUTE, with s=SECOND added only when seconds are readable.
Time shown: h=5 m=59
